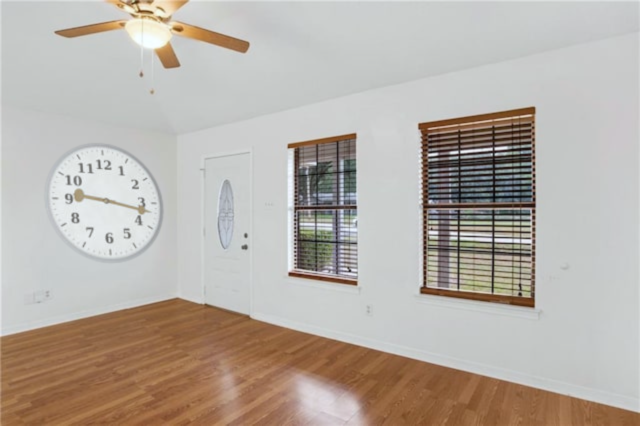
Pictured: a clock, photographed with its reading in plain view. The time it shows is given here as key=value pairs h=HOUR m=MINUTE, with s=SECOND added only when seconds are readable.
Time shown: h=9 m=17
